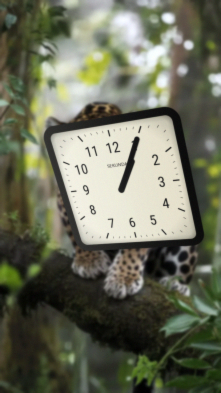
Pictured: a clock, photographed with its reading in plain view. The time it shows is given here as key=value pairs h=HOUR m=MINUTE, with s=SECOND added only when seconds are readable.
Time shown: h=1 m=5
